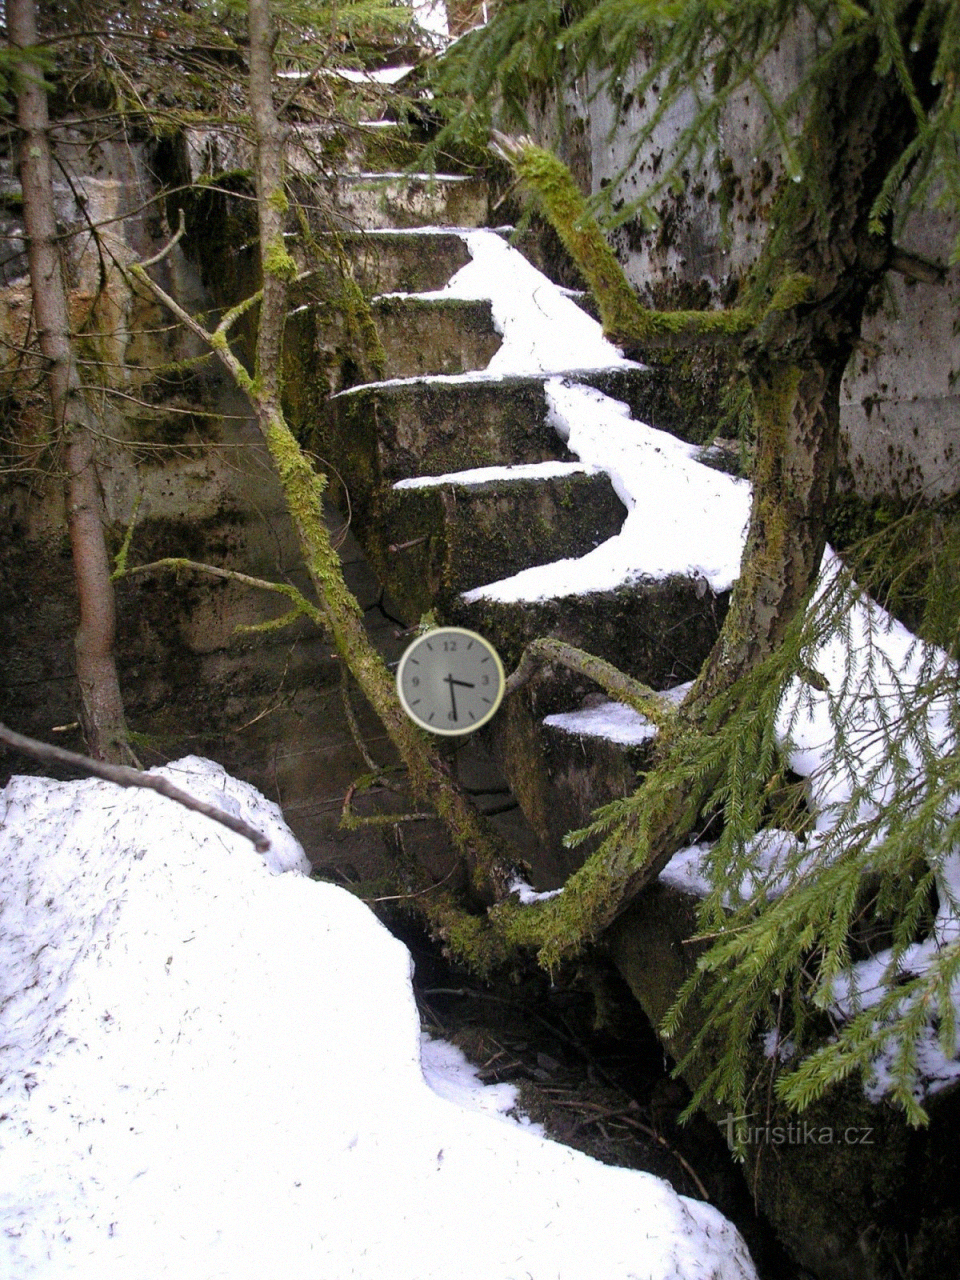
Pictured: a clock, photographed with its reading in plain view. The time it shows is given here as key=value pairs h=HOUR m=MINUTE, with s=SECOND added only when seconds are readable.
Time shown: h=3 m=29
